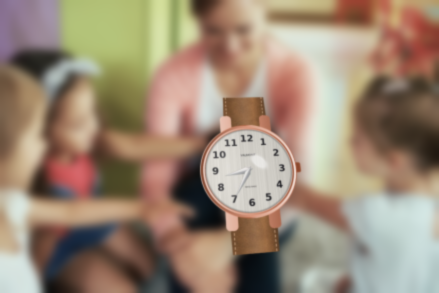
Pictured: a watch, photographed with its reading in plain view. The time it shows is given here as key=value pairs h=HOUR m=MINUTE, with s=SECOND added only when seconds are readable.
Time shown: h=8 m=35
